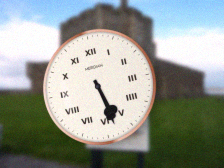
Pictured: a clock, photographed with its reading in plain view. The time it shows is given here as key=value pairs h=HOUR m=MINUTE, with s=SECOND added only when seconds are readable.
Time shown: h=5 m=28
